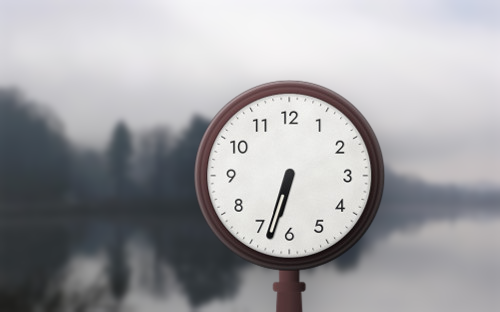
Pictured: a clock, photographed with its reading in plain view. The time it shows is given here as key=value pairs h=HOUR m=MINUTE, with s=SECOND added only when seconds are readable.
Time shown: h=6 m=33
